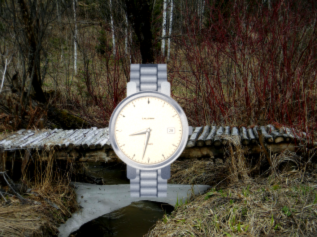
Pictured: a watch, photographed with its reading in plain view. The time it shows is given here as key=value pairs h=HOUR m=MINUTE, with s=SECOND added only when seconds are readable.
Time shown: h=8 m=32
